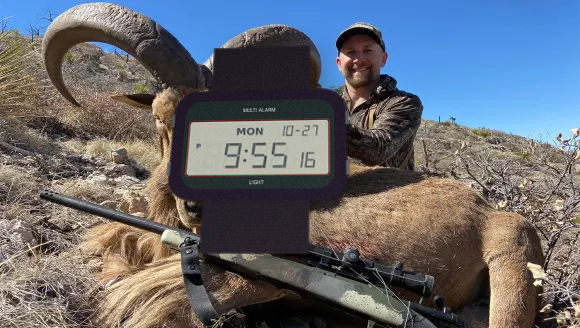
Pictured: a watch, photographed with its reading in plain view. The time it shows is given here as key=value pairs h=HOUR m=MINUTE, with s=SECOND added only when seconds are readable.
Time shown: h=9 m=55 s=16
